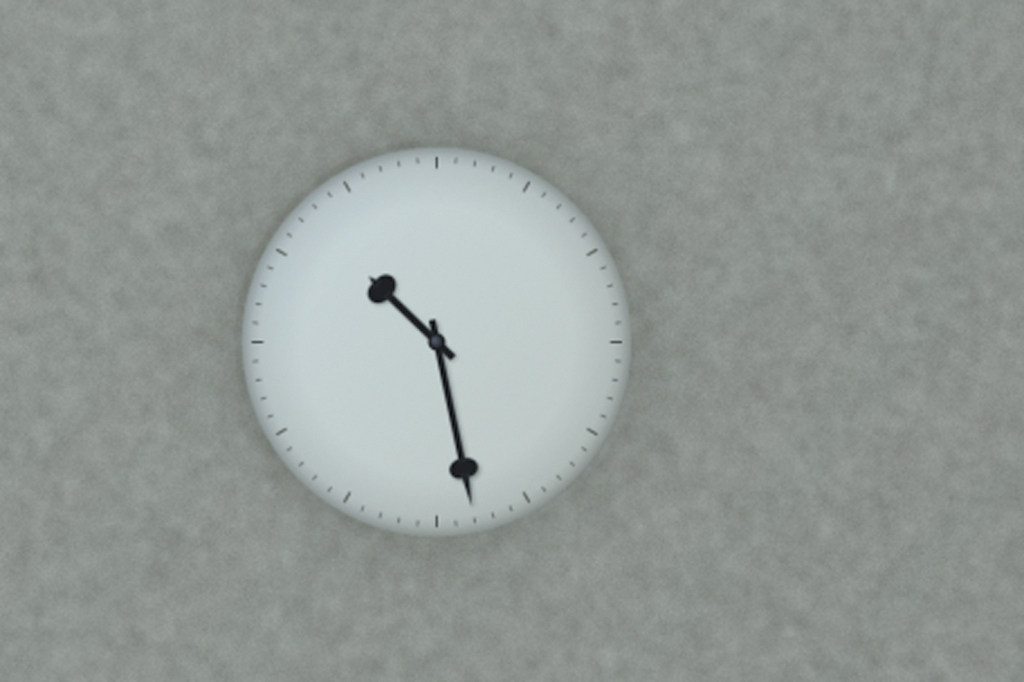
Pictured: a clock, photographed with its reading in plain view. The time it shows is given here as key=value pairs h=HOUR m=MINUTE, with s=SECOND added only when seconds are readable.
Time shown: h=10 m=28
